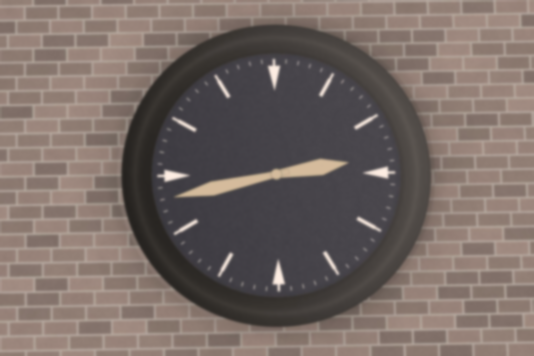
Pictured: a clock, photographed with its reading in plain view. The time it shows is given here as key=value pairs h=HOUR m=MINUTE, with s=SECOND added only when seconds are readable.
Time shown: h=2 m=43
